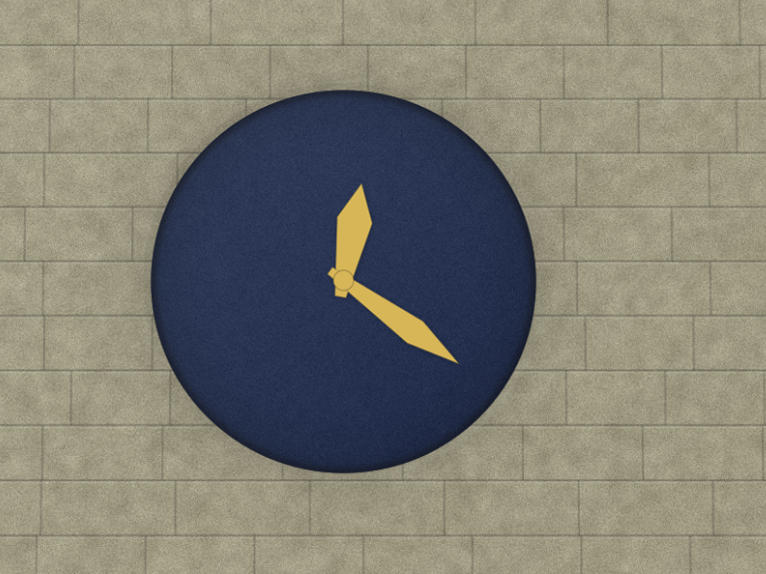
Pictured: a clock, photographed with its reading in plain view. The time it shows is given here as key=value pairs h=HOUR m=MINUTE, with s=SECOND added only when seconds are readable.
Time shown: h=12 m=21
